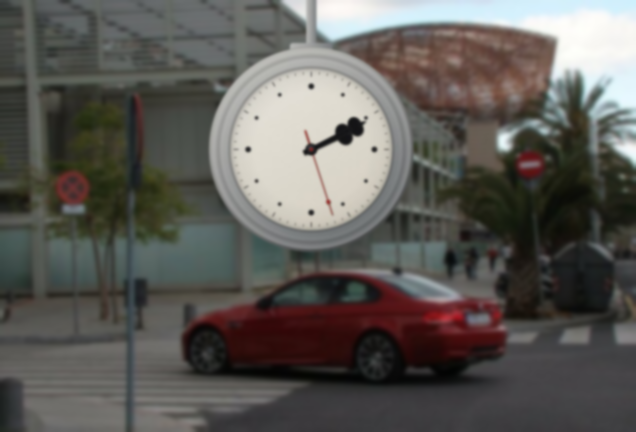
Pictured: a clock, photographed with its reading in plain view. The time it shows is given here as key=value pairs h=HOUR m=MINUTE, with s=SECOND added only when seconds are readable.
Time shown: h=2 m=10 s=27
